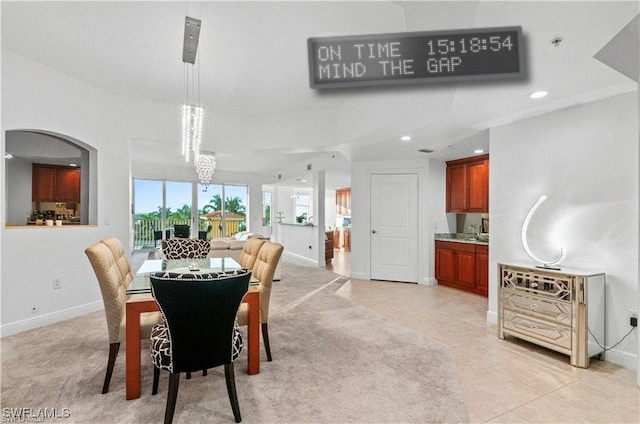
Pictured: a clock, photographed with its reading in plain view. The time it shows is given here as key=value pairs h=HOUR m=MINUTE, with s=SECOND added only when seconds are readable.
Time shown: h=15 m=18 s=54
